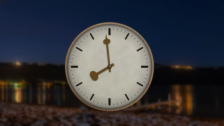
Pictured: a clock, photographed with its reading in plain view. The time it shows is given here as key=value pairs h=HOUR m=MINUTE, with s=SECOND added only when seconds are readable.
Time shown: h=7 m=59
